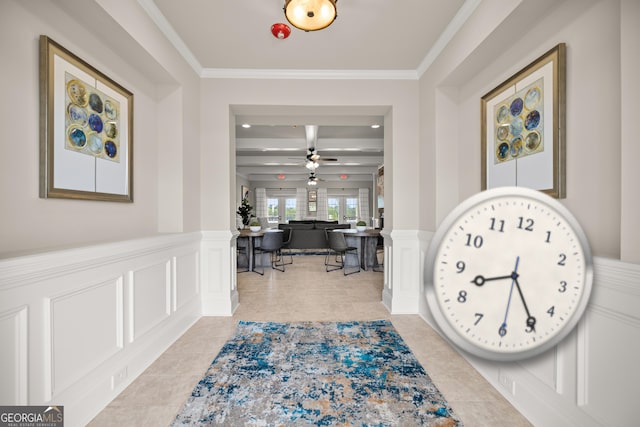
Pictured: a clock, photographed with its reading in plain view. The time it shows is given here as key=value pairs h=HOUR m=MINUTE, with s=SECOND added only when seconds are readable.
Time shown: h=8 m=24 s=30
